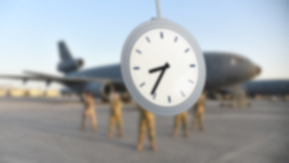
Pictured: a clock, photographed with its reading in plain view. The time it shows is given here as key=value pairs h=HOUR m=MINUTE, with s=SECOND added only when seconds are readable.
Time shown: h=8 m=36
